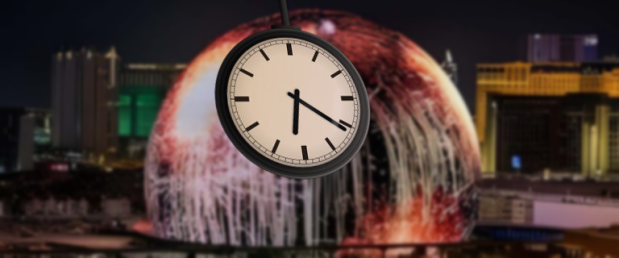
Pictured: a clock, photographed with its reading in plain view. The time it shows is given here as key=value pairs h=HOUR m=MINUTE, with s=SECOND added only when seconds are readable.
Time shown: h=6 m=21
